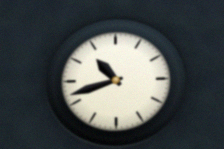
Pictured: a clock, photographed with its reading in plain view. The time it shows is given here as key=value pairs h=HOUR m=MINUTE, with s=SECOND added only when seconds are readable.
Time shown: h=10 m=42
